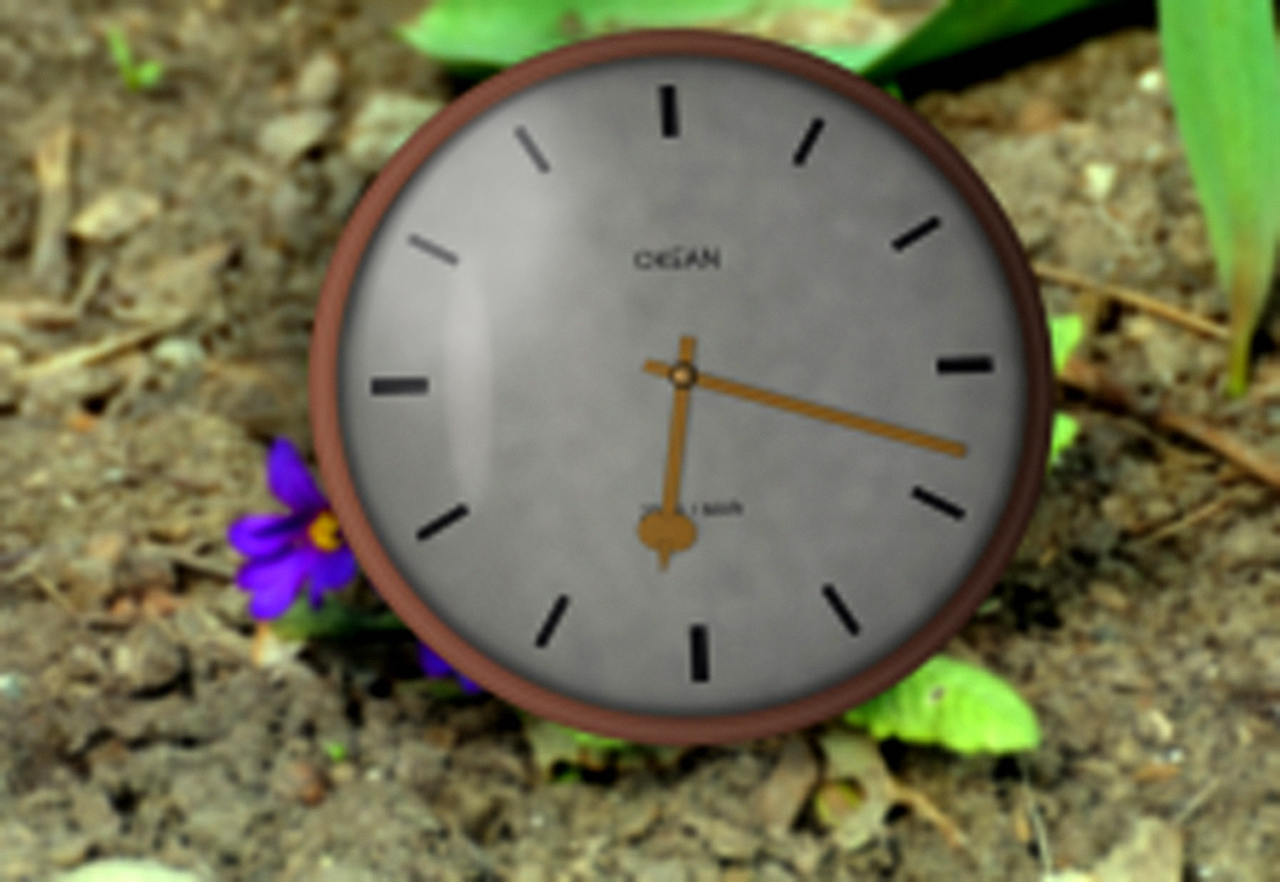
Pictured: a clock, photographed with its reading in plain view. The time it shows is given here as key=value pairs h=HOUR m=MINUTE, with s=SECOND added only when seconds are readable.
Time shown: h=6 m=18
